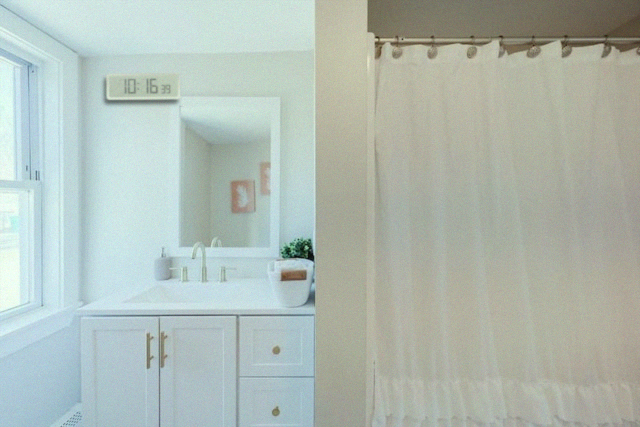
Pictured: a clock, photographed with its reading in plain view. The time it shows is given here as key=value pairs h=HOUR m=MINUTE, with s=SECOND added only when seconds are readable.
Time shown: h=10 m=16
